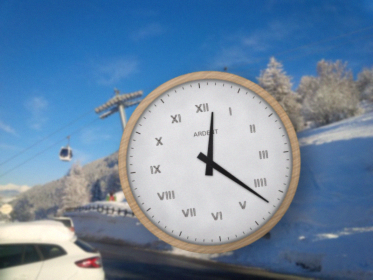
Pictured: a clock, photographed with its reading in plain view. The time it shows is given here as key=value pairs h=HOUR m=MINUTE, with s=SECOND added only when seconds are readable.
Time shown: h=12 m=22
